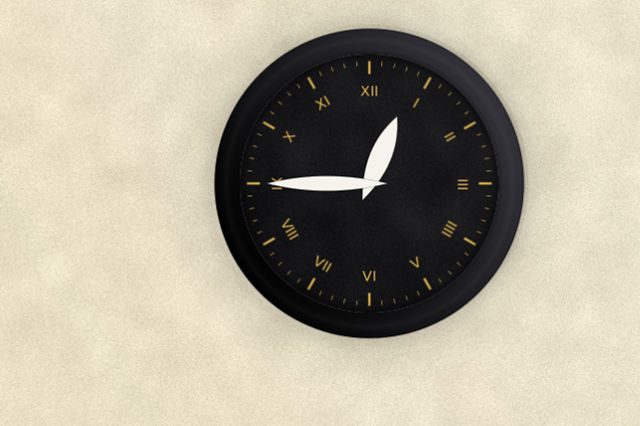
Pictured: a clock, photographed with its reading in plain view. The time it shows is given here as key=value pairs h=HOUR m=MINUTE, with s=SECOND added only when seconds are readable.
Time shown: h=12 m=45
